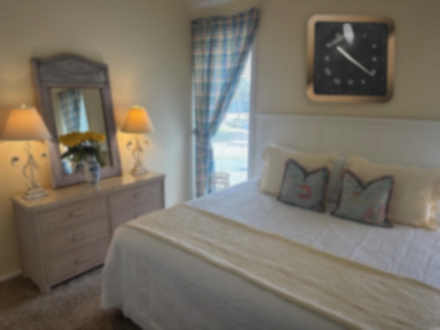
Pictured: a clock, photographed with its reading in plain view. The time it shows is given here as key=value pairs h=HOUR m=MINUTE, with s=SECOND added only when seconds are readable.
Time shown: h=10 m=21
